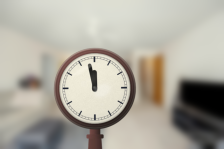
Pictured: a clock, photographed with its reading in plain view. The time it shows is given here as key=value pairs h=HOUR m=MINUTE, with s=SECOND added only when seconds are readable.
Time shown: h=11 m=58
